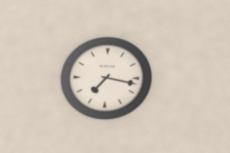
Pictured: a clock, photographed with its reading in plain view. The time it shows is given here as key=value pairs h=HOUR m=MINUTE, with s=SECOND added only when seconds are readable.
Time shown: h=7 m=17
